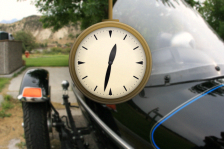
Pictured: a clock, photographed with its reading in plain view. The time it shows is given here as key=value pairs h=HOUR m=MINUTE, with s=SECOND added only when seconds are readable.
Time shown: h=12 m=32
